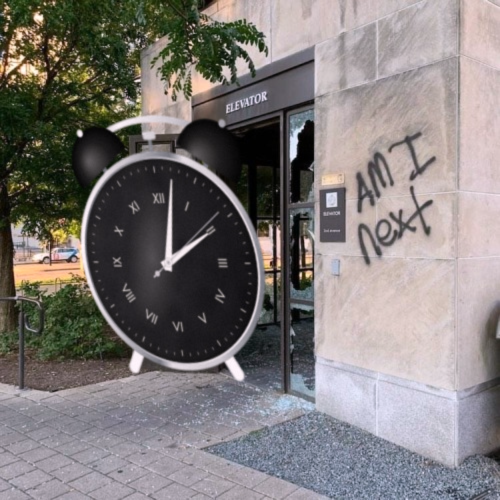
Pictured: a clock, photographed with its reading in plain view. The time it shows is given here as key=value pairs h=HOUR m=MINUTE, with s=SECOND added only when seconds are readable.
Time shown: h=2 m=2 s=9
